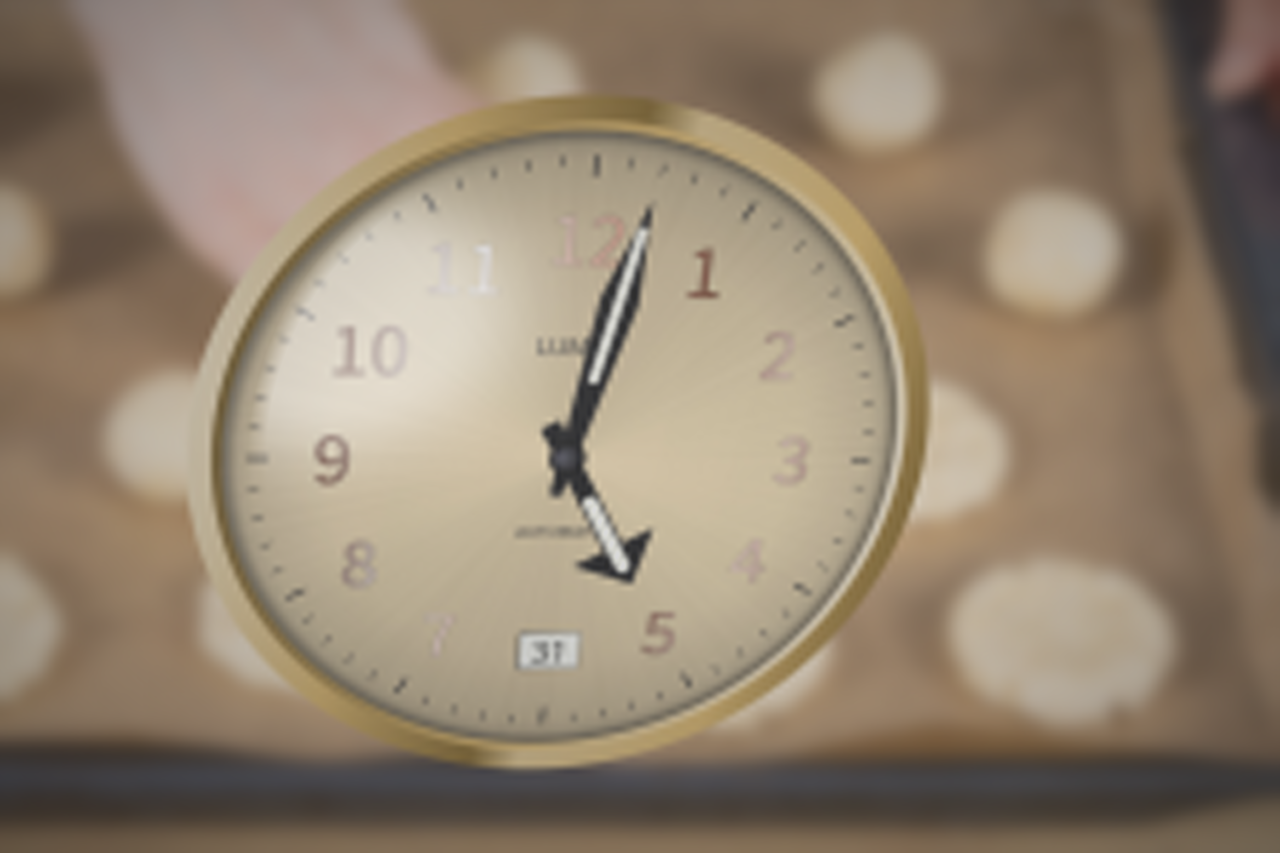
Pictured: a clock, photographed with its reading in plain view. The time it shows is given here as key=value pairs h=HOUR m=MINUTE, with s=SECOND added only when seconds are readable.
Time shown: h=5 m=2
